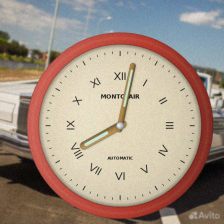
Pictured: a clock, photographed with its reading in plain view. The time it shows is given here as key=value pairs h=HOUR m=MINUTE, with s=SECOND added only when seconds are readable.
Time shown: h=8 m=2
